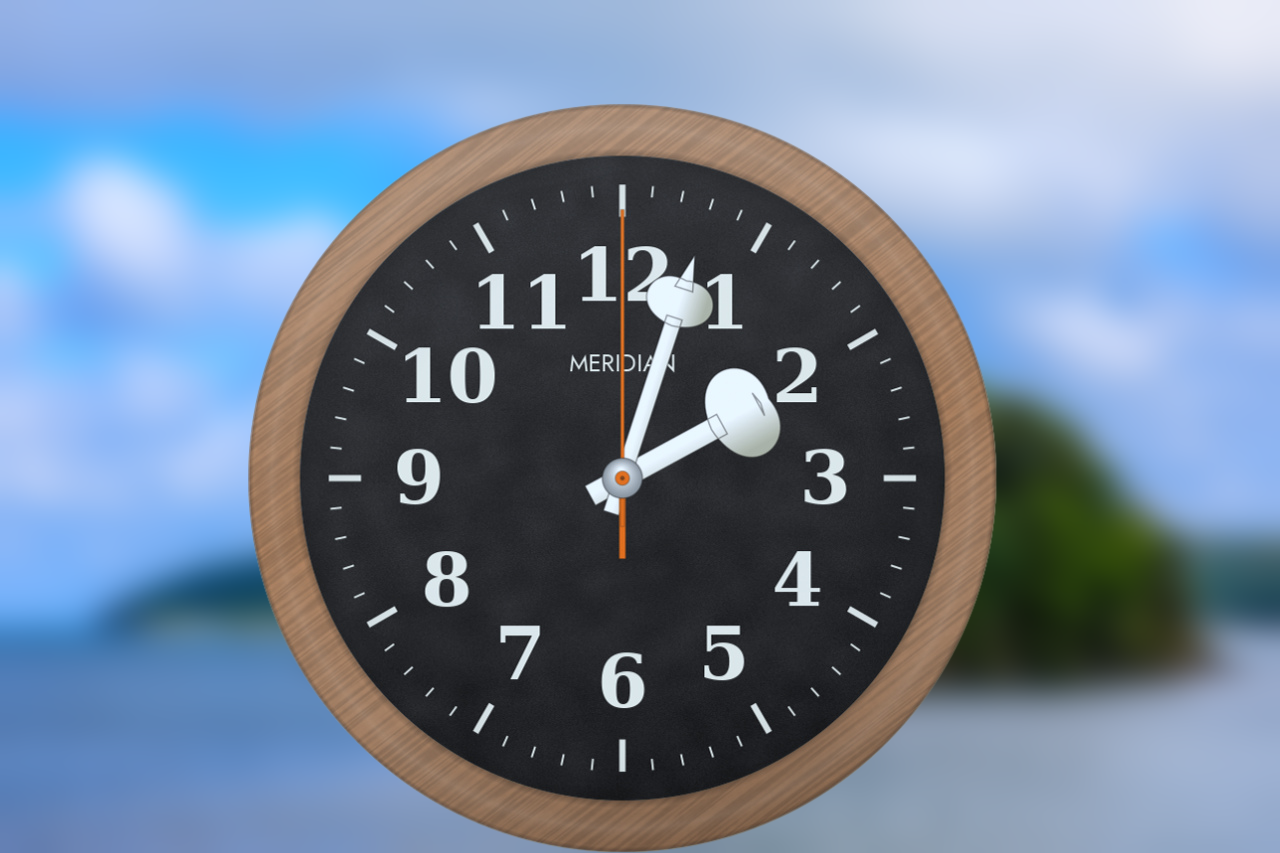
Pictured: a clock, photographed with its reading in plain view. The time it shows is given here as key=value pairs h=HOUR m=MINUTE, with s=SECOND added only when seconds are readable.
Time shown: h=2 m=3 s=0
